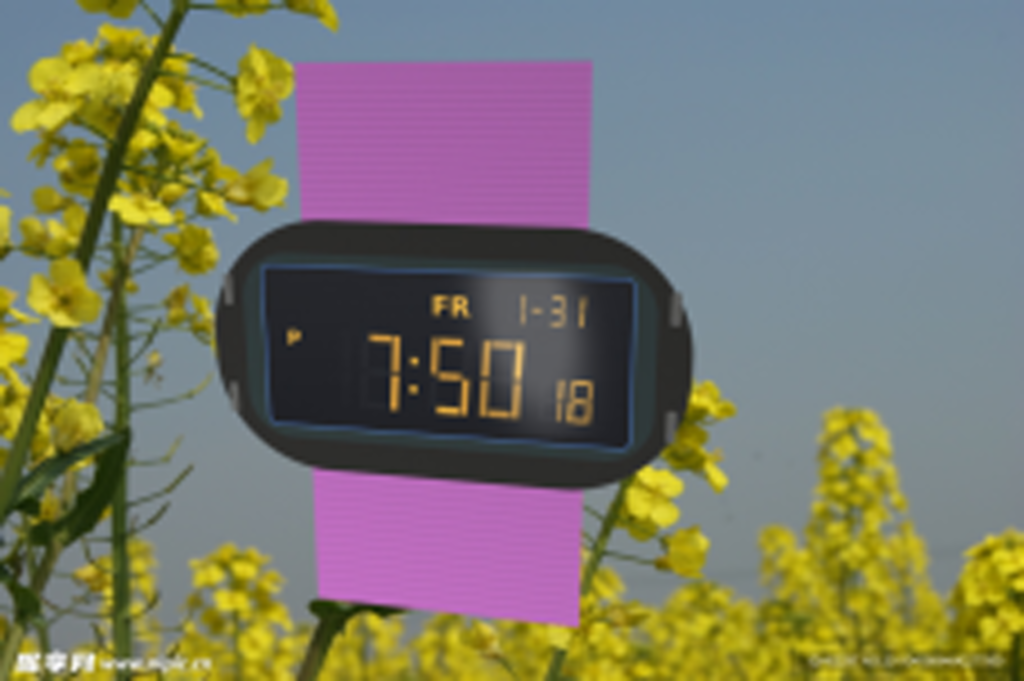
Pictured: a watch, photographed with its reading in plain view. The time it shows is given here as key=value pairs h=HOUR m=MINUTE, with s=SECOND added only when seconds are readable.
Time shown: h=7 m=50 s=18
